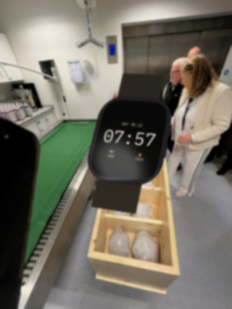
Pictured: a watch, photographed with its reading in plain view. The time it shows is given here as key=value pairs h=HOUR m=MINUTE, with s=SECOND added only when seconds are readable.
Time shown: h=7 m=57
